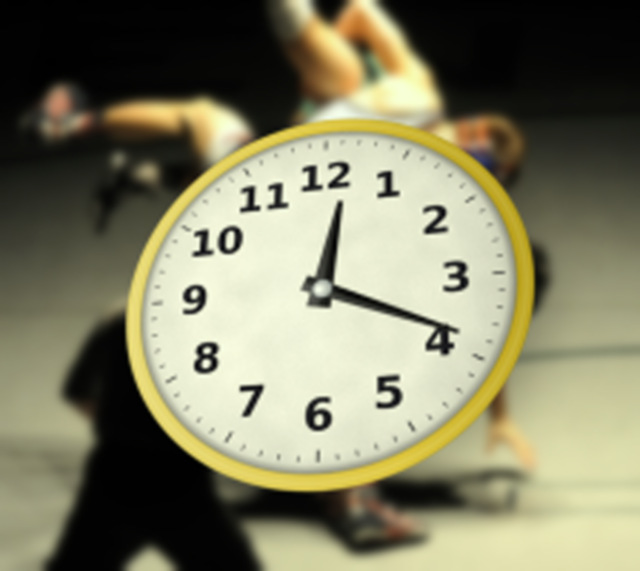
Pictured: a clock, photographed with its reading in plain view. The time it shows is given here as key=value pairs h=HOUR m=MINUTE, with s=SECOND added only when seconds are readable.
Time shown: h=12 m=19
